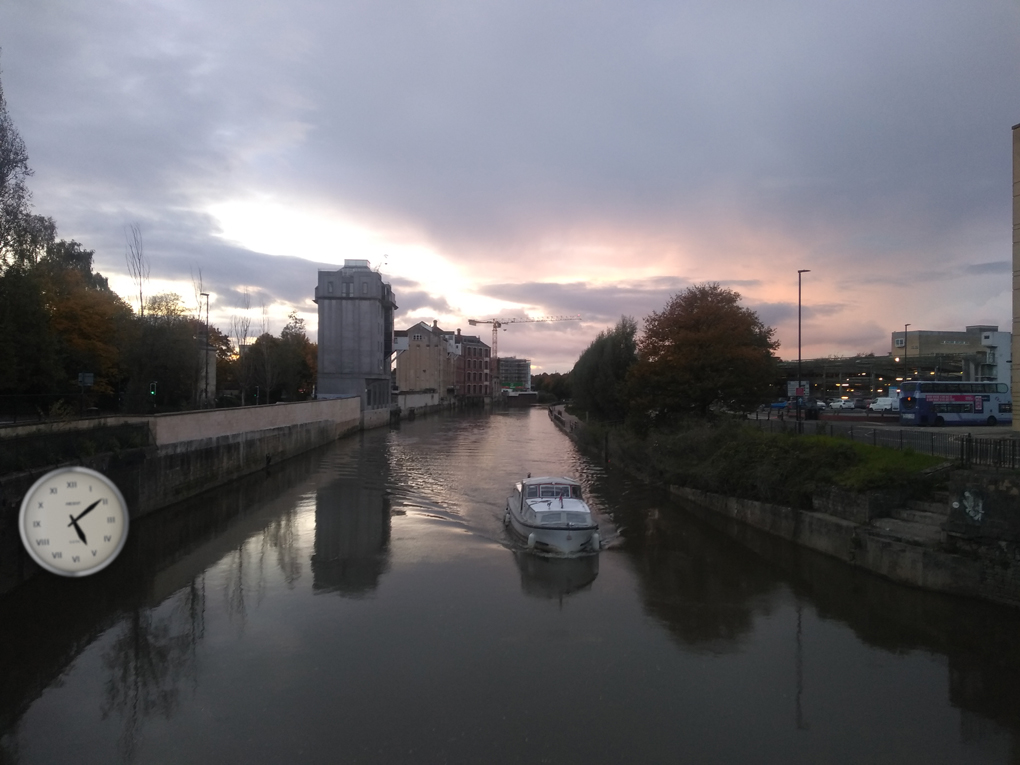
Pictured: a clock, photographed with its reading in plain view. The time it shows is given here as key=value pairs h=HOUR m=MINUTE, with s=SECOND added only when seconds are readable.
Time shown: h=5 m=9
